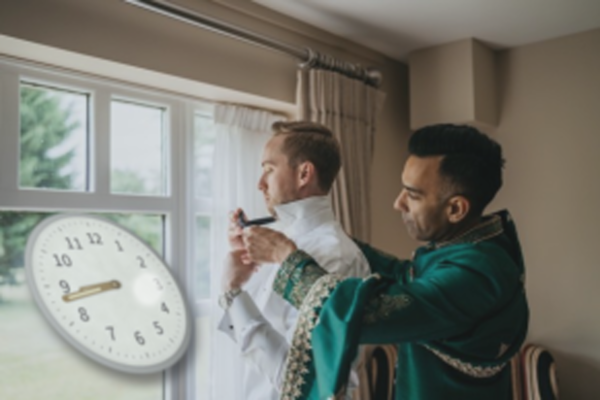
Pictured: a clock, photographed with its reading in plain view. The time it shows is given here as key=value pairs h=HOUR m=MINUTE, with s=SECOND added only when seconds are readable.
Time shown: h=8 m=43
